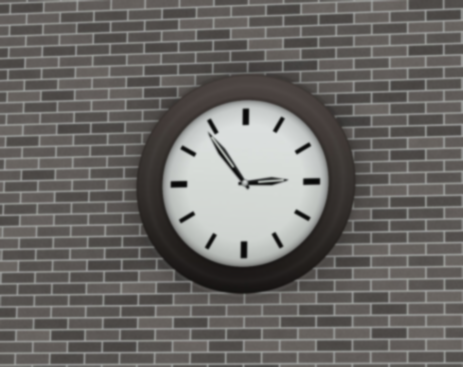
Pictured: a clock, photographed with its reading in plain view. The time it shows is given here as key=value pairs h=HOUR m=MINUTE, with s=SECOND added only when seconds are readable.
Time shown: h=2 m=54
